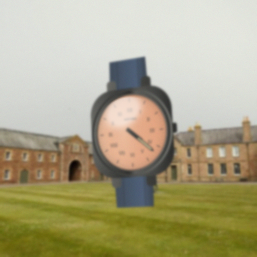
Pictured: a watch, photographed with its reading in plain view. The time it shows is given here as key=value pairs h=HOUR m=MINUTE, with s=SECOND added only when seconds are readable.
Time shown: h=4 m=22
